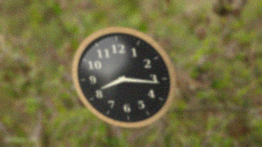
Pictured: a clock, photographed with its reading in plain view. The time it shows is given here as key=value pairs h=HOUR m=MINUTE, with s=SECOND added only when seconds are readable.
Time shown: h=8 m=16
